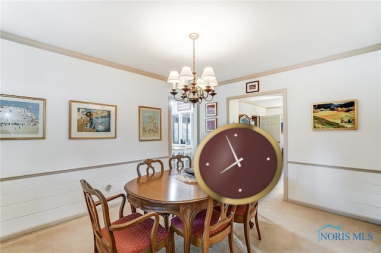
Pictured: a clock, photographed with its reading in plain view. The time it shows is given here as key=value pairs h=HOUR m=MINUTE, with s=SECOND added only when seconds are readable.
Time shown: h=7 m=57
